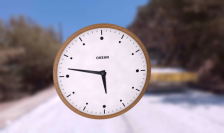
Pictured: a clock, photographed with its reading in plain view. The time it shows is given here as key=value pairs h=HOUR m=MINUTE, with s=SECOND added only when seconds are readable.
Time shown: h=5 m=47
